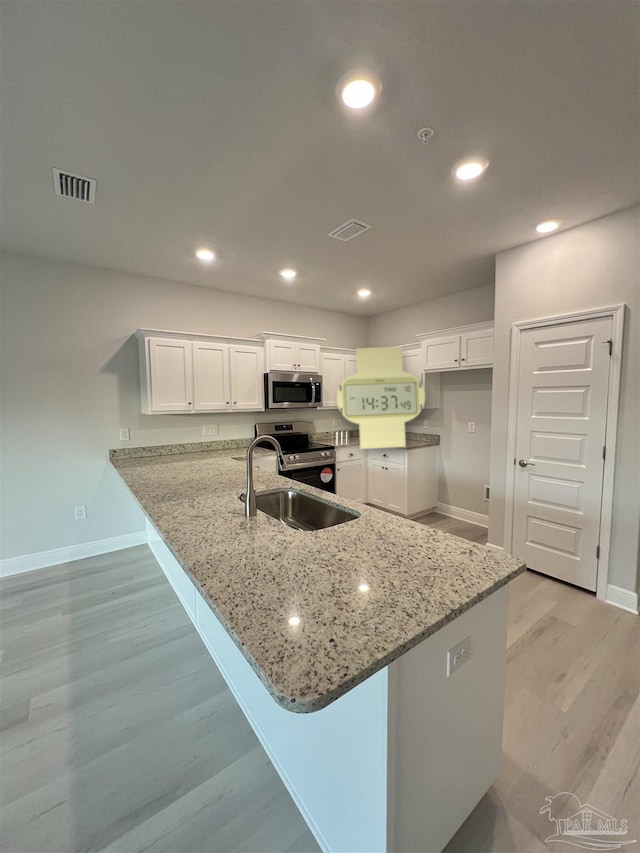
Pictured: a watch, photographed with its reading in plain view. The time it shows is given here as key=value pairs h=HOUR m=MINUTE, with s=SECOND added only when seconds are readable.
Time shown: h=14 m=37
